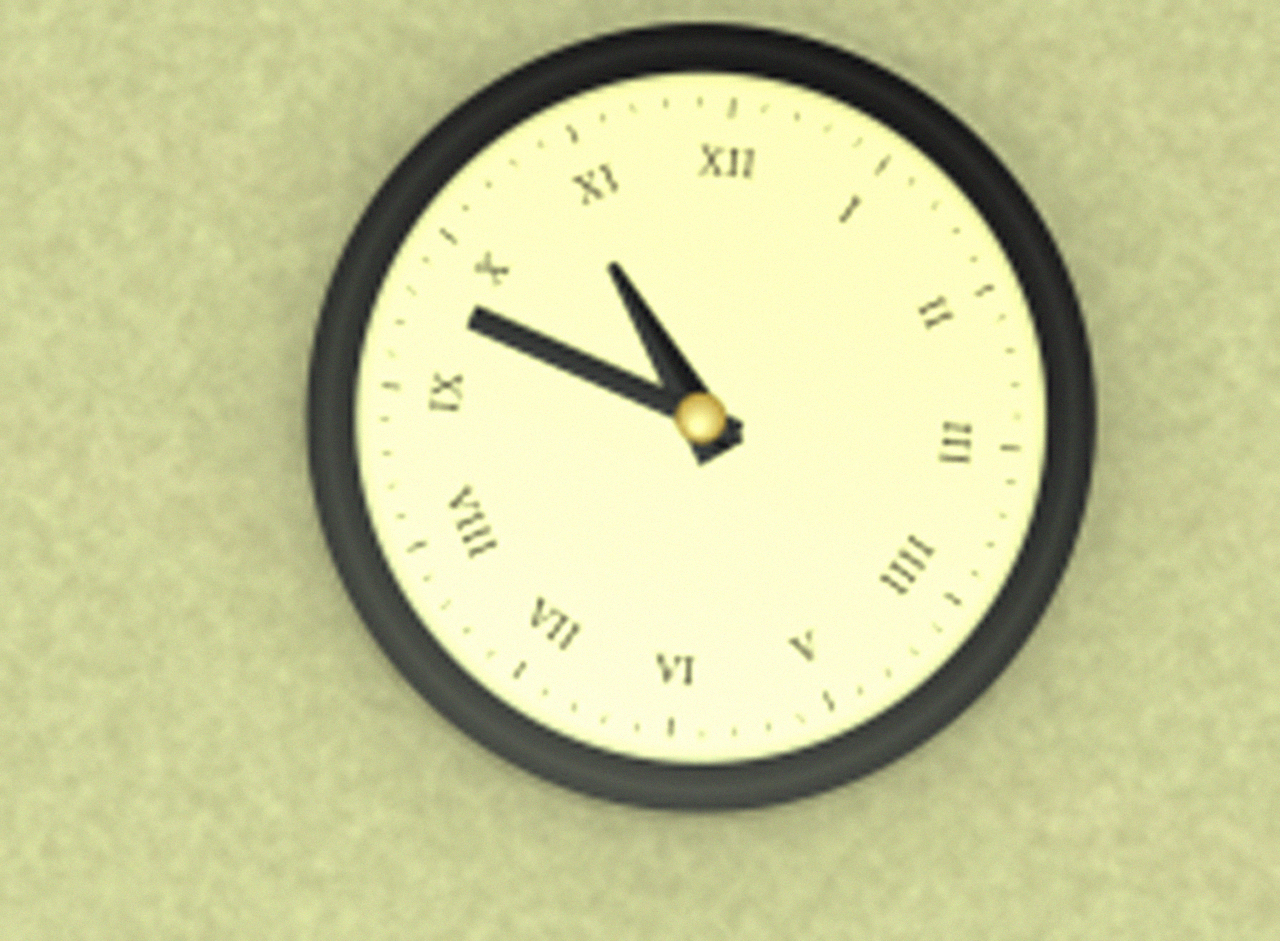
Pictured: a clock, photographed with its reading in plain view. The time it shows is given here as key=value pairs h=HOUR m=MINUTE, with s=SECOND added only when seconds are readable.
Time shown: h=10 m=48
